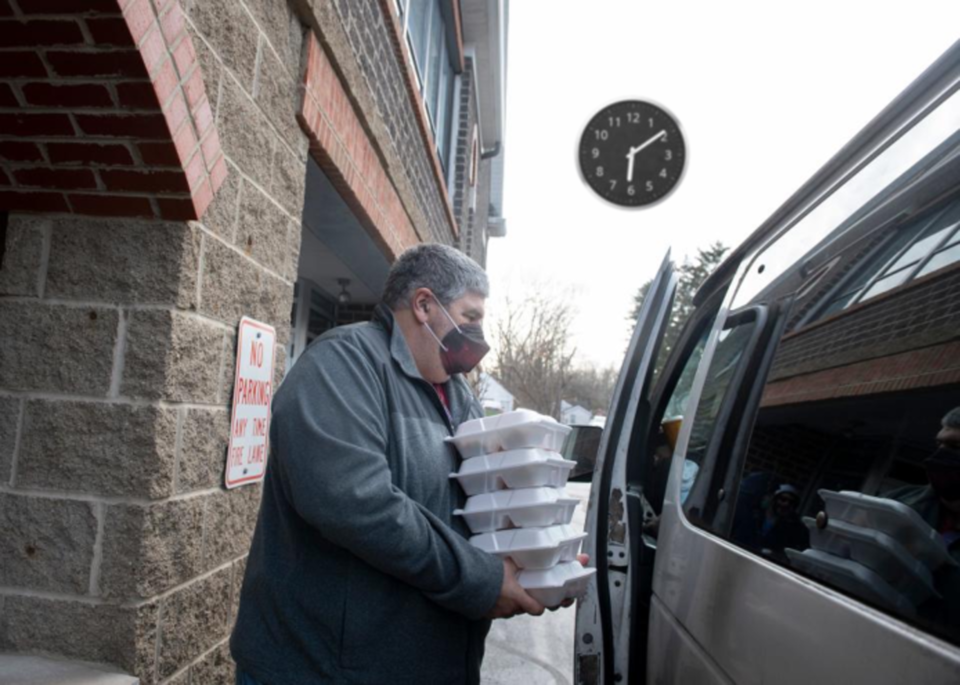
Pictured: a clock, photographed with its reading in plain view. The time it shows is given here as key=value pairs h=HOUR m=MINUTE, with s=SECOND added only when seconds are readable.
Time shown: h=6 m=9
